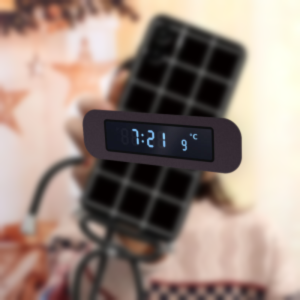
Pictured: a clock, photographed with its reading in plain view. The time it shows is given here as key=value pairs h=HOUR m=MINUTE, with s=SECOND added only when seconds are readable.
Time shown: h=7 m=21
